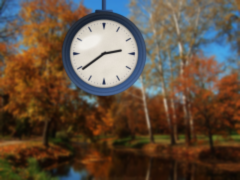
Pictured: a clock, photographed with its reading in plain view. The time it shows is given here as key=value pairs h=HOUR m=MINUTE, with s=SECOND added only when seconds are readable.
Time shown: h=2 m=39
